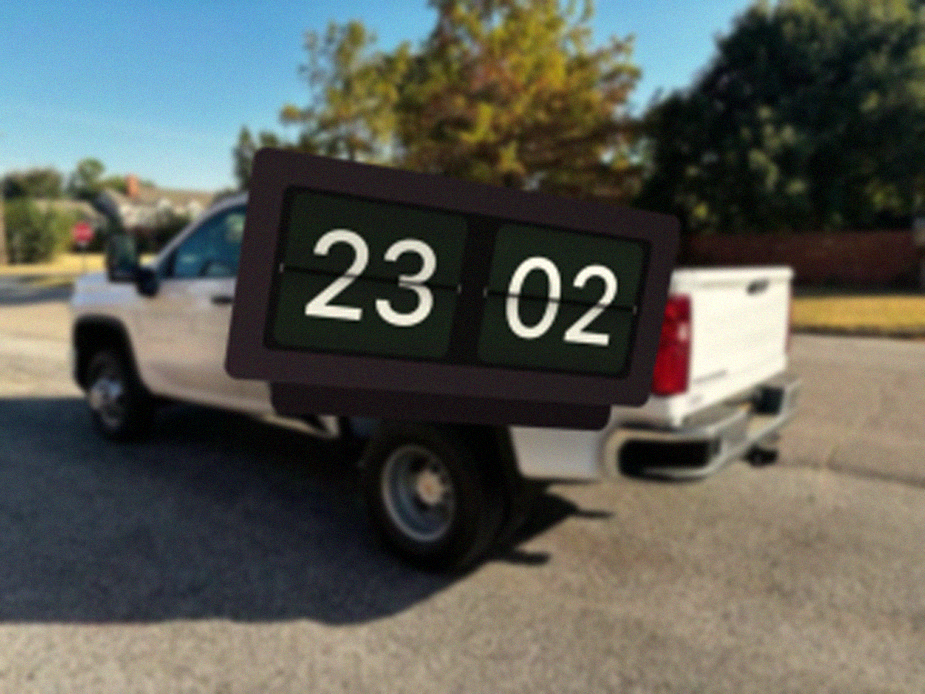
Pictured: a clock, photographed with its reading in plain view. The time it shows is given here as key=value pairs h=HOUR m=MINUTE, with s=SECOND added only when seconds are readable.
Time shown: h=23 m=2
